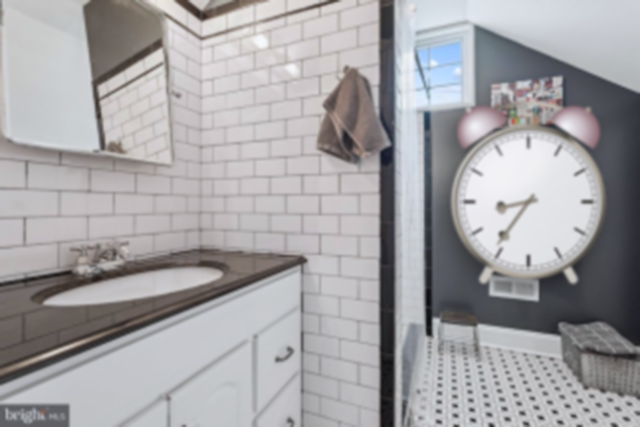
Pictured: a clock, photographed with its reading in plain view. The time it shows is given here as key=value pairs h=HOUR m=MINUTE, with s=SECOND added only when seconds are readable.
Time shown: h=8 m=36
